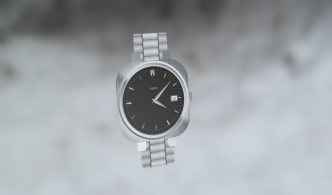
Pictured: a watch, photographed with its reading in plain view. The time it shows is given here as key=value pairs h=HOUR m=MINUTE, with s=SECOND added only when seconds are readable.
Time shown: h=4 m=8
